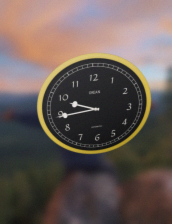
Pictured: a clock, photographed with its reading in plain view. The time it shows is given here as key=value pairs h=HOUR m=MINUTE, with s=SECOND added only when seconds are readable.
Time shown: h=9 m=44
